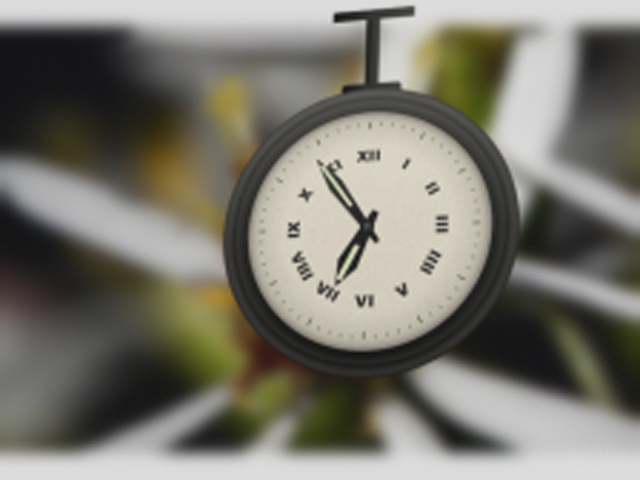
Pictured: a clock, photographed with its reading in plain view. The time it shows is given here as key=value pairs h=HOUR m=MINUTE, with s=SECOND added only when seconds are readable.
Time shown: h=6 m=54
